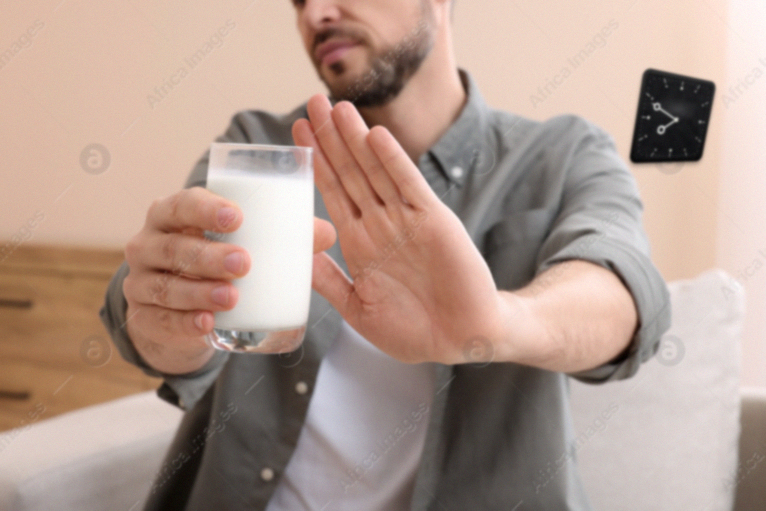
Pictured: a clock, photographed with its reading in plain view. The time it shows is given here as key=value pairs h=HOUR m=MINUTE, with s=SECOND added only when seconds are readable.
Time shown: h=7 m=49
